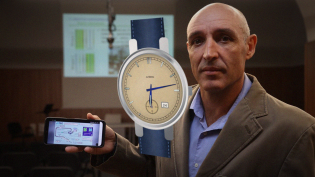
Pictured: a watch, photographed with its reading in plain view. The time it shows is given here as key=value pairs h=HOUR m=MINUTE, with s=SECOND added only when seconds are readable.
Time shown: h=6 m=13
